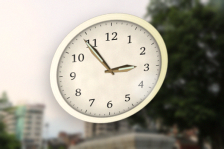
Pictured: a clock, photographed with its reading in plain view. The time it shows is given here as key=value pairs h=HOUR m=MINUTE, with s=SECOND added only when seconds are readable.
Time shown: h=2 m=54
